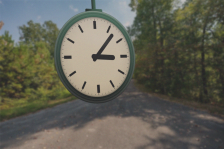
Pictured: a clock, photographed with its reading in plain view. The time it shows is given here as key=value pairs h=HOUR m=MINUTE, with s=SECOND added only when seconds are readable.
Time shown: h=3 m=7
